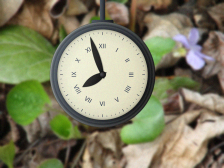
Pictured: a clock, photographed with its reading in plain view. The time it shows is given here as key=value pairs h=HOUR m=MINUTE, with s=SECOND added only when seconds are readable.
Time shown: h=7 m=57
